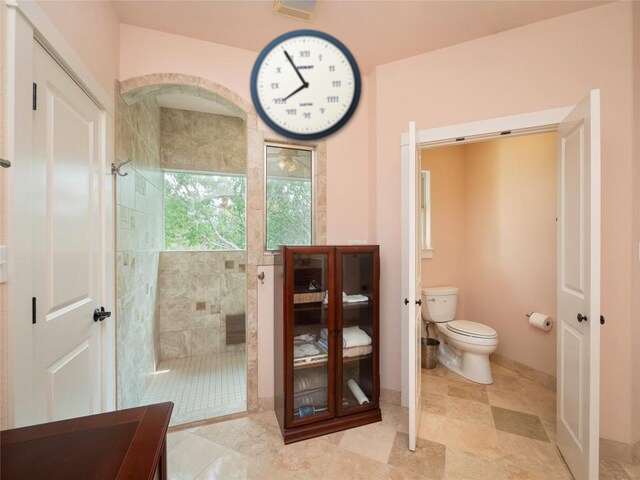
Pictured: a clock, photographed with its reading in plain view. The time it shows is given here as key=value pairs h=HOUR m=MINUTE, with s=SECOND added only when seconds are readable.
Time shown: h=7 m=55
